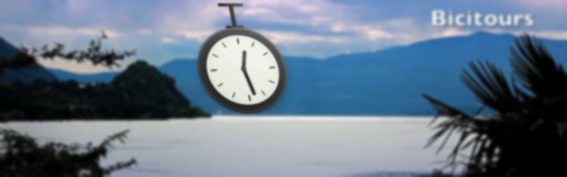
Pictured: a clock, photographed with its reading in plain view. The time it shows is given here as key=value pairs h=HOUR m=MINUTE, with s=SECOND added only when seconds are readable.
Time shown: h=12 m=28
